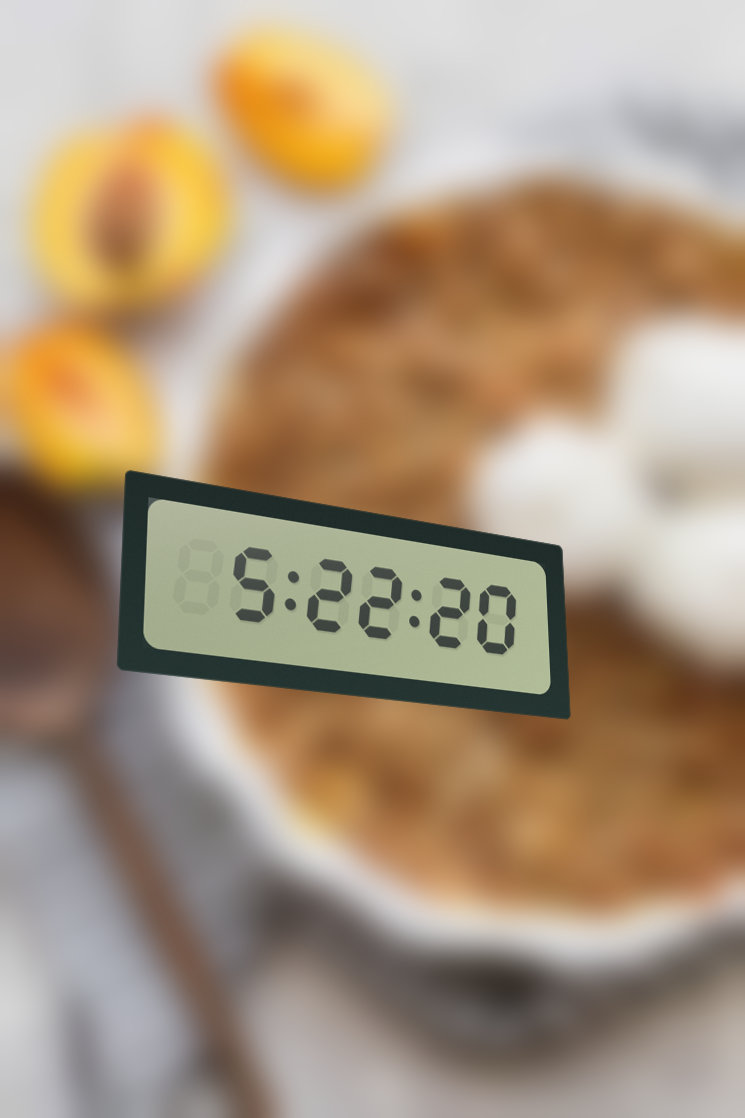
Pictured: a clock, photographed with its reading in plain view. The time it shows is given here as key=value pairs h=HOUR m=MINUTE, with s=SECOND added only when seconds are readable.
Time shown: h=5 m=22 s=20
